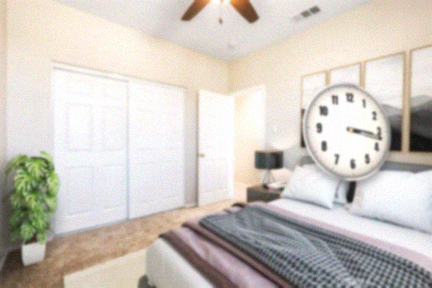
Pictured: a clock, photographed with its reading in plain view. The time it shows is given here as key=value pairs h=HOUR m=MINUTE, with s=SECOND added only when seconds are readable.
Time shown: h=3 m=17
